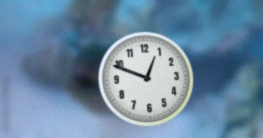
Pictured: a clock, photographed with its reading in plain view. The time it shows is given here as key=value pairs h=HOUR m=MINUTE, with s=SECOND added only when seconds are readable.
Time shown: h=12 m=49
